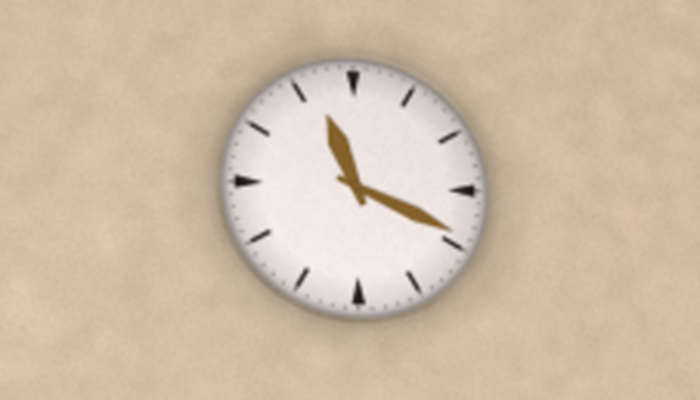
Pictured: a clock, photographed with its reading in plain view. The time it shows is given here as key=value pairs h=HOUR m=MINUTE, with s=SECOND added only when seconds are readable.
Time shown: h=11 m=19
